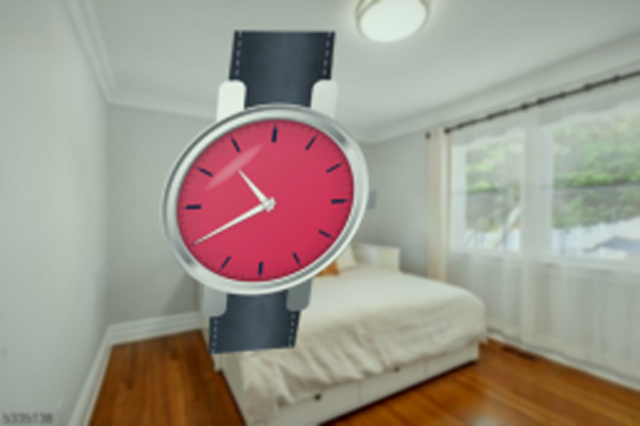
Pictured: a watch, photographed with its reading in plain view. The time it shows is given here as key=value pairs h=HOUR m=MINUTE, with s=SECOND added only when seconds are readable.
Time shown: h=10 m=40
